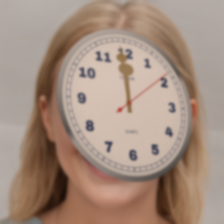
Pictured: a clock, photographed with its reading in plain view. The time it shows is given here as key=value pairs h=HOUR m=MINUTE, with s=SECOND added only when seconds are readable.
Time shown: h=11 m=59 s=9
